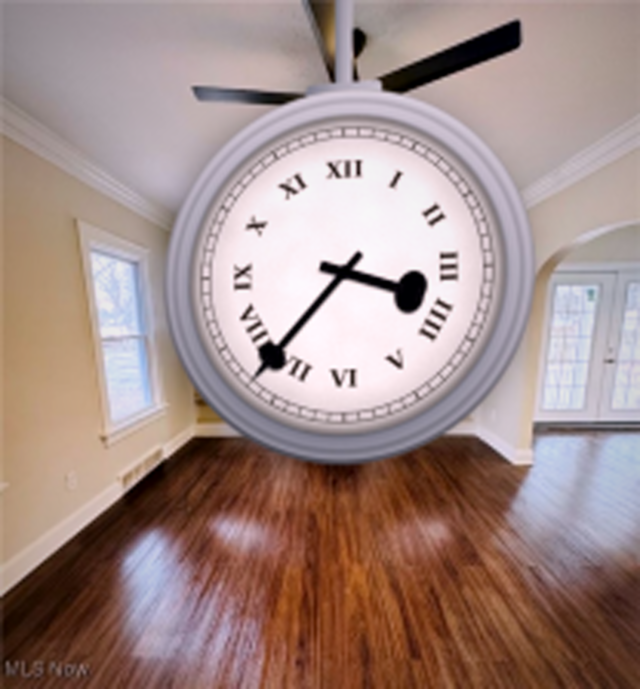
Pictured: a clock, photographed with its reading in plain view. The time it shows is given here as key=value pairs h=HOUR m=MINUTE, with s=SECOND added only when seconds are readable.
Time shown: h=3 m=37
